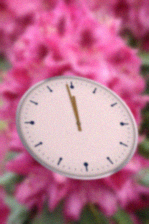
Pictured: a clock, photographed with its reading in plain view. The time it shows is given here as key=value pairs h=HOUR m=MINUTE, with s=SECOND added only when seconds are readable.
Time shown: h=11 m=59
